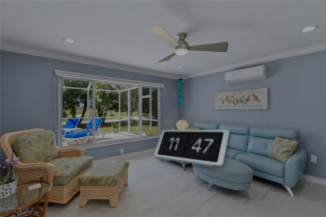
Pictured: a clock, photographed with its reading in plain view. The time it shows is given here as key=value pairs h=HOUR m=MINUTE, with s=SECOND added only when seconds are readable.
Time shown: h=11 m=47
